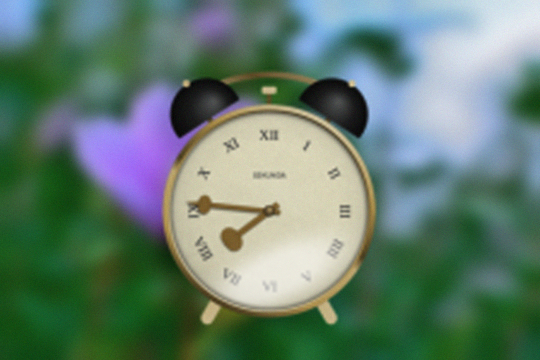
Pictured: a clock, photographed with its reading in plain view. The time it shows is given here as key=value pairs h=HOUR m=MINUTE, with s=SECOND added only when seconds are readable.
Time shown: h=7 m=46
